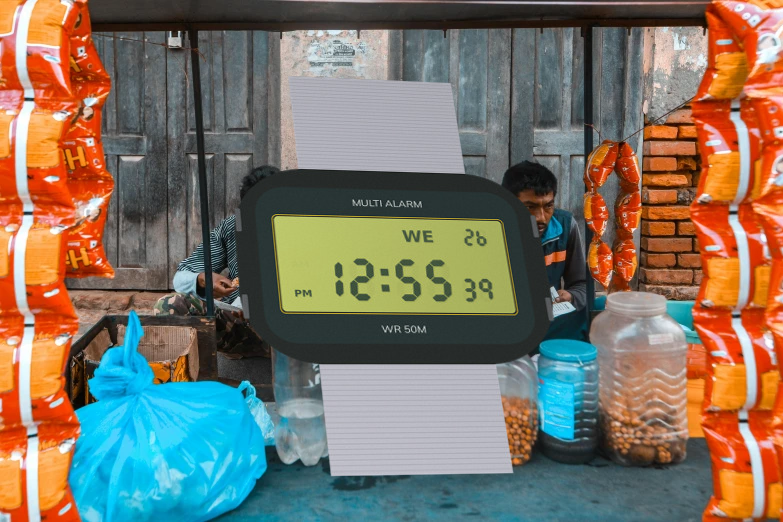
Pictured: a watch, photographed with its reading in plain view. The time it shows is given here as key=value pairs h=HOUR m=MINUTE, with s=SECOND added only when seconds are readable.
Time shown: h=12 m=55 s=39
